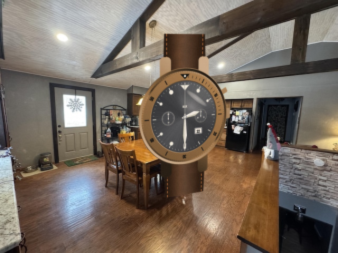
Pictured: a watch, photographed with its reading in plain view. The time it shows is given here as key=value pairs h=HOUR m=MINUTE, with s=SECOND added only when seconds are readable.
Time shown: h=2 m=30
